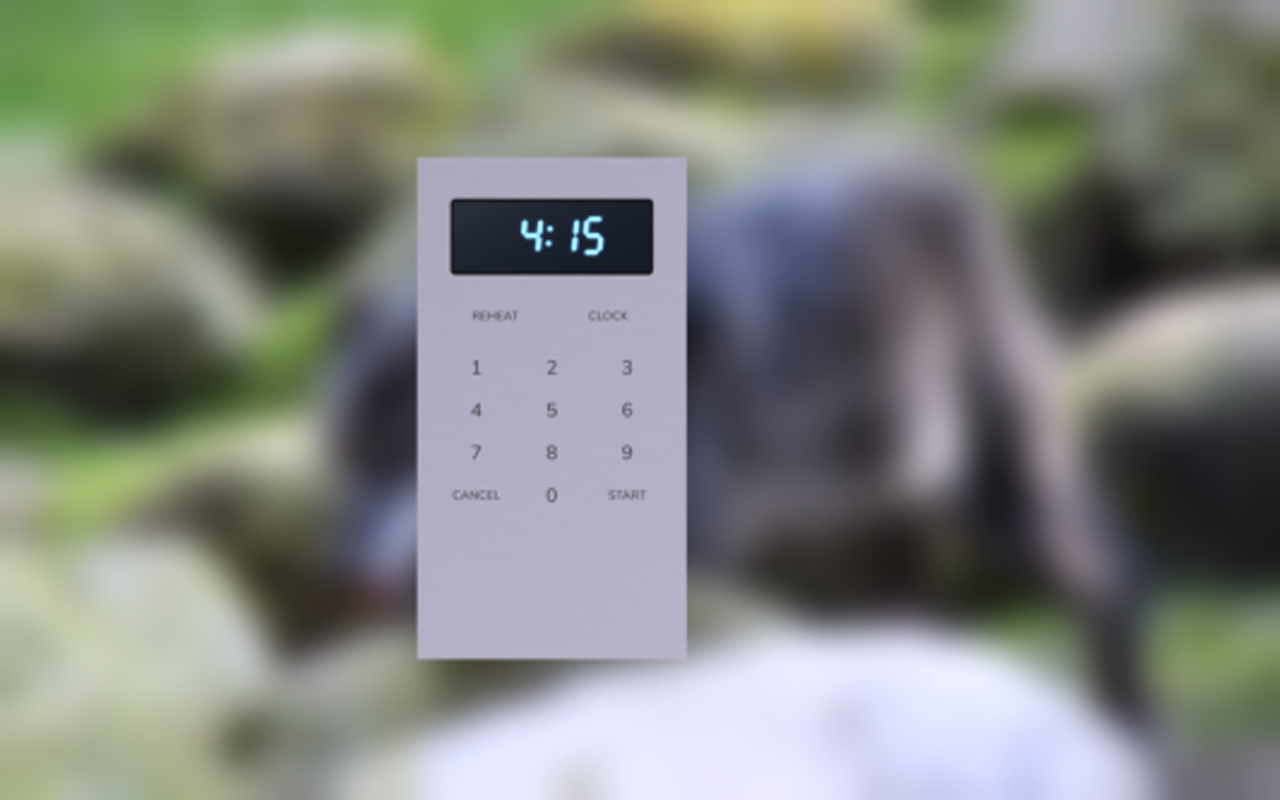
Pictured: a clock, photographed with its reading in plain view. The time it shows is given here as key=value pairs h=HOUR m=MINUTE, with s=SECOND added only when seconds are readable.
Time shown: h=4 m=15
